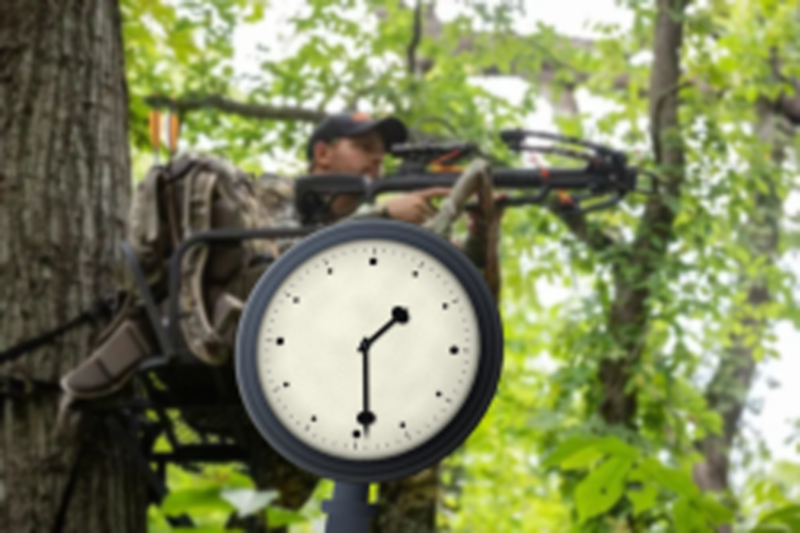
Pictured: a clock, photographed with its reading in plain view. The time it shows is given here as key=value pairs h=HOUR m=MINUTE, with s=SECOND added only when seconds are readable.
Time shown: h=1 m=29
